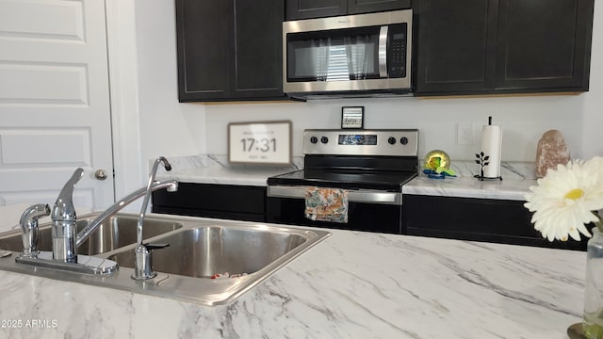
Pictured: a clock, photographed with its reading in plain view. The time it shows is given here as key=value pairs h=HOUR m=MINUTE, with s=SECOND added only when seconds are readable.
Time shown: h=17 m=31
